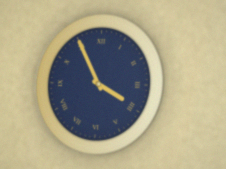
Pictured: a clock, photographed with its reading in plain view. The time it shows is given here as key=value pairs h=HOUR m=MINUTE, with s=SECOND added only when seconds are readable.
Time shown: h=3 m=55
